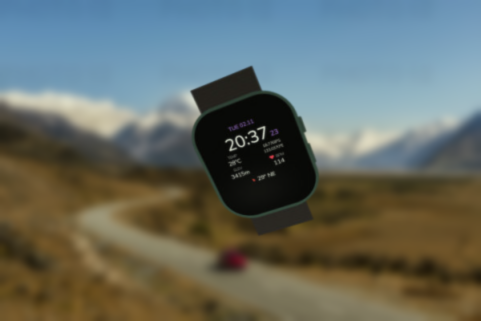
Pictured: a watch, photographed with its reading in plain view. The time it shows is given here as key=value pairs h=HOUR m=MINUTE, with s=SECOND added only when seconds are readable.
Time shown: h=20 m=37
